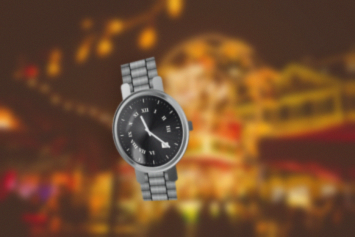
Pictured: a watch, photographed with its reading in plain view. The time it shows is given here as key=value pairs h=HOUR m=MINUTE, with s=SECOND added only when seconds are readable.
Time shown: h=11 m=22
